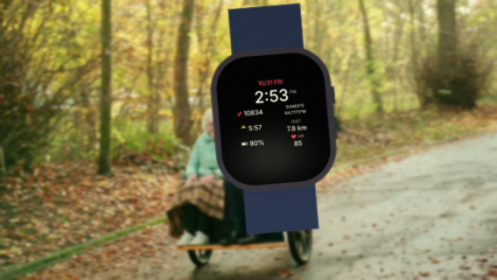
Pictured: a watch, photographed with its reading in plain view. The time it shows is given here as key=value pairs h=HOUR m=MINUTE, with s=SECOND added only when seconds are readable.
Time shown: h=2 m=53
